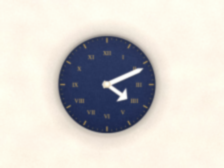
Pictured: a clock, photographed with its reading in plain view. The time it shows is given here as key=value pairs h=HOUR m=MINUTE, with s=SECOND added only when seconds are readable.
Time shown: h=4 m=11
